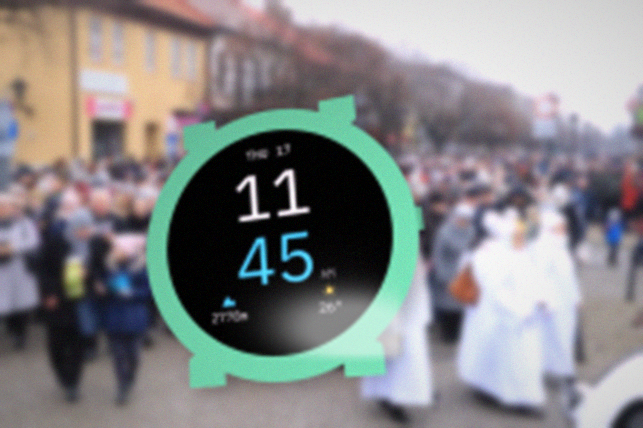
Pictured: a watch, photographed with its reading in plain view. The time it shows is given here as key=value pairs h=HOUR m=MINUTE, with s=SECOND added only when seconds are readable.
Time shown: h=11 m=45
